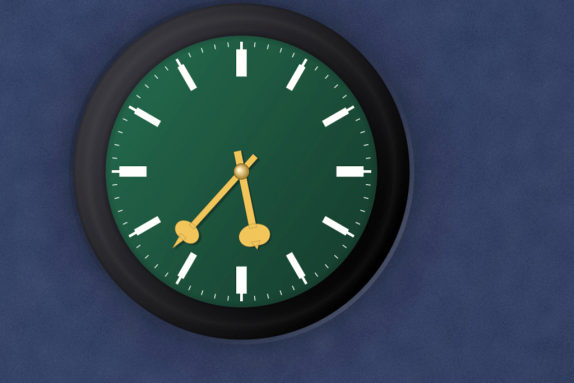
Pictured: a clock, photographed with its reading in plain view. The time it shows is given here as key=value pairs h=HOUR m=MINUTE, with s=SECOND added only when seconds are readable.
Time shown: h=5 m=37
